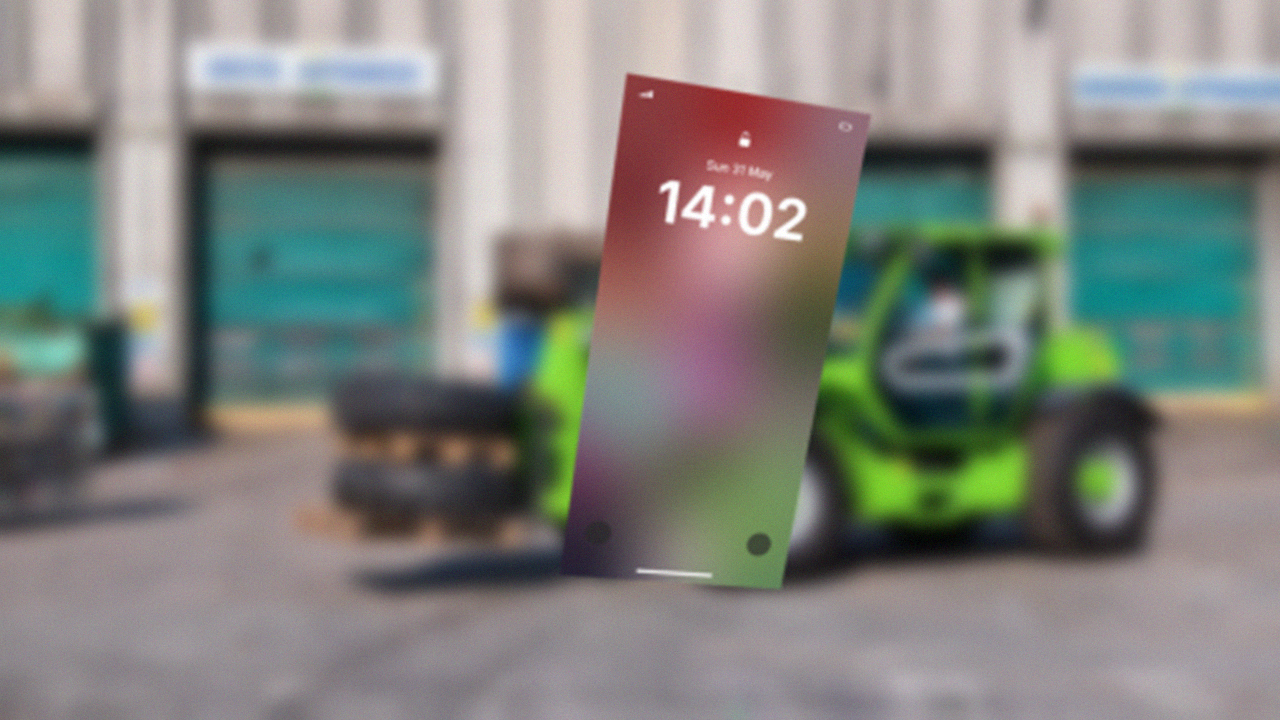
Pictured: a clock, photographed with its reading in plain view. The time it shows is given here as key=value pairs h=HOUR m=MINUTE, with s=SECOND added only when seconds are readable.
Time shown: h=14 m=2
